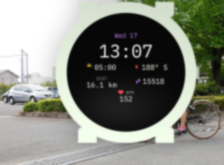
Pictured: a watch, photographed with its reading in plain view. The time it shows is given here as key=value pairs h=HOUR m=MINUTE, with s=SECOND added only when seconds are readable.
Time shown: h=13 m=7
